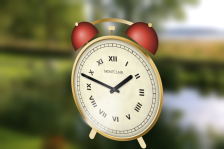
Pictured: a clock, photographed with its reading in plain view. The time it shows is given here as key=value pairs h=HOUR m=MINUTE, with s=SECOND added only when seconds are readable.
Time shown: h=1 m=48
